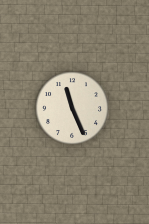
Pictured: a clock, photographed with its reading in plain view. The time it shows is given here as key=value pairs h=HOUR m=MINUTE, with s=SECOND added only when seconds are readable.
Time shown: h=11 m=26
